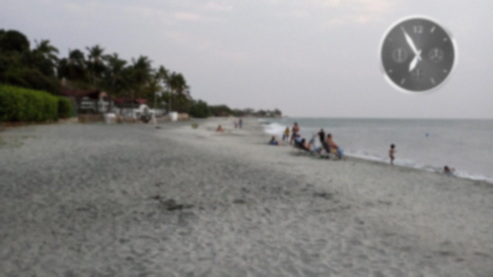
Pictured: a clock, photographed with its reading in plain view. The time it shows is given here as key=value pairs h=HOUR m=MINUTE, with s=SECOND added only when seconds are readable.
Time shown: h=6 m=55
